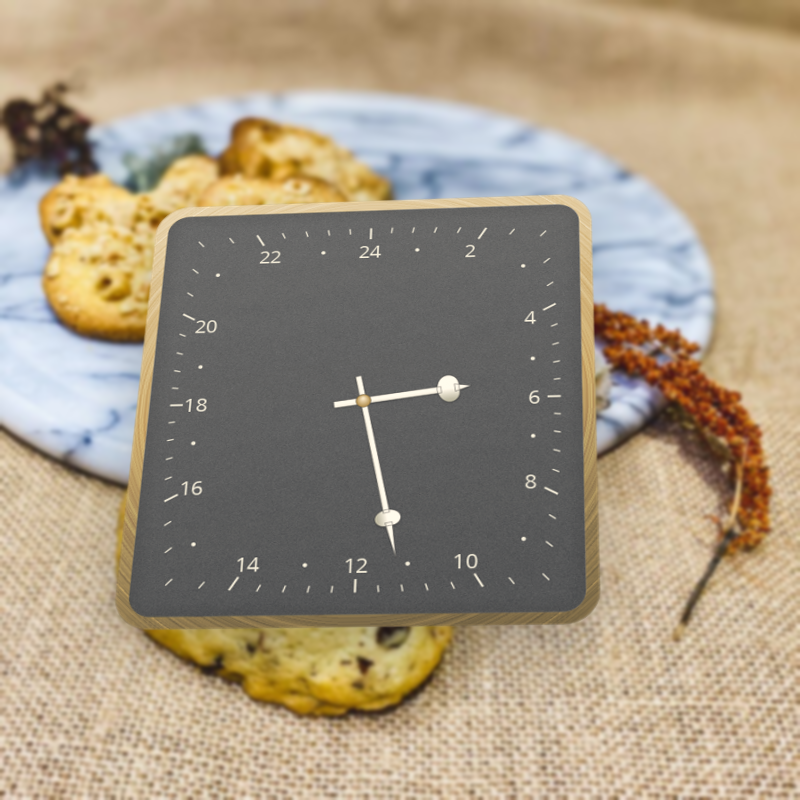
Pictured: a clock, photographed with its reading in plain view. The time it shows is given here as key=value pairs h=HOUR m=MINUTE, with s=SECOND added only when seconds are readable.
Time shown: h=5 m=28
